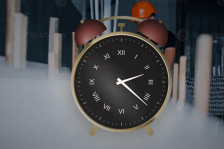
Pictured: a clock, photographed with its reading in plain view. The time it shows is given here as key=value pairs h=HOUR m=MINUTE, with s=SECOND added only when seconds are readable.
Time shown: h=2 m=22
